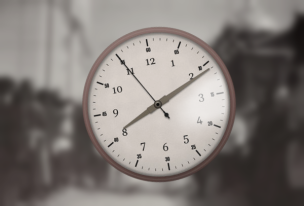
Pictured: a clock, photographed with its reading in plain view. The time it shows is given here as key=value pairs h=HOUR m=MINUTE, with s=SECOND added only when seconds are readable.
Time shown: h=8 m=10 s=55
